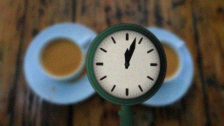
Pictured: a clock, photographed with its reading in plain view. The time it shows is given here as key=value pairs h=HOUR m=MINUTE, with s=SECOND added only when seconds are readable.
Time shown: h=12 m=3
